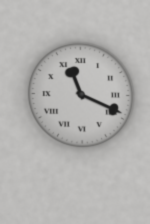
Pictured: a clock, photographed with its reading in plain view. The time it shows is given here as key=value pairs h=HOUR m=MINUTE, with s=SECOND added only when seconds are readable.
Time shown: h=11 m=19
